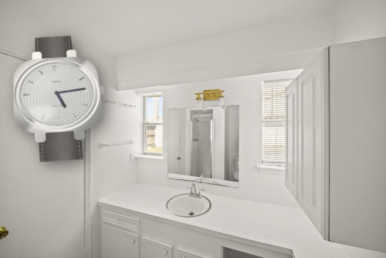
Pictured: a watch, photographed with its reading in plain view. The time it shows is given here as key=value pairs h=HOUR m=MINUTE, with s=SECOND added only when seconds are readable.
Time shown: h=5 m=14
